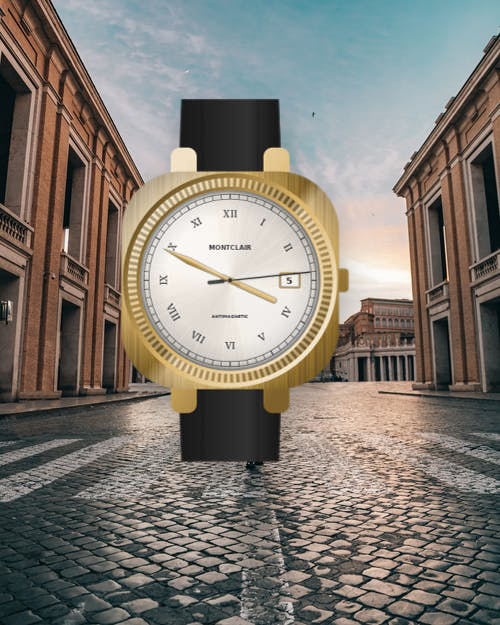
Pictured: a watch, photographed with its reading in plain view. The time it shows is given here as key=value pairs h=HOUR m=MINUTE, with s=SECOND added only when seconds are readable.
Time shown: h=3 m=49 s=14
